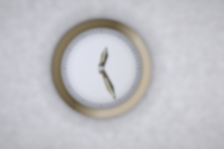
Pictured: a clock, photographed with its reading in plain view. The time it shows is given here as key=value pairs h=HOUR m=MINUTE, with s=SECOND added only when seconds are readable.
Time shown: h=12 m=26
